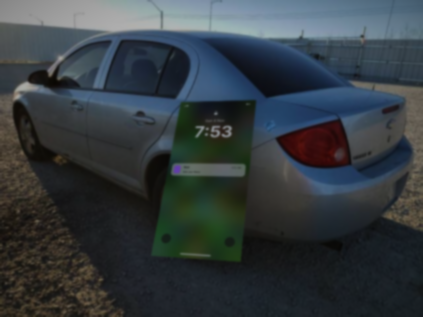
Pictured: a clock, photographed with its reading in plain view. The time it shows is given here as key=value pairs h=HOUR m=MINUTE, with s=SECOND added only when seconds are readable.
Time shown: h=7 m=53
